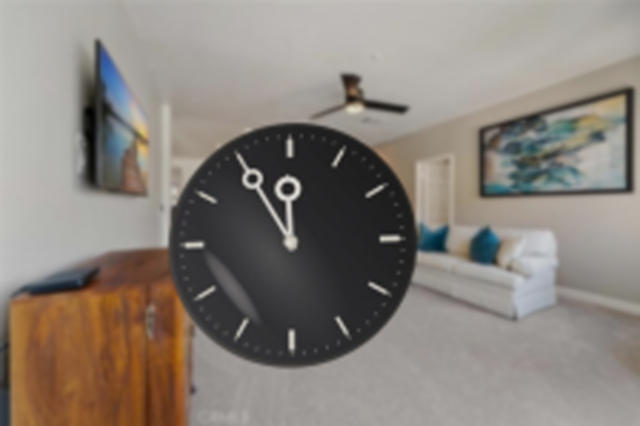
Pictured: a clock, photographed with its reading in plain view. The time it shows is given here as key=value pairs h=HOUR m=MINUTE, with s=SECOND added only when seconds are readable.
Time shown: h=11 m=55
